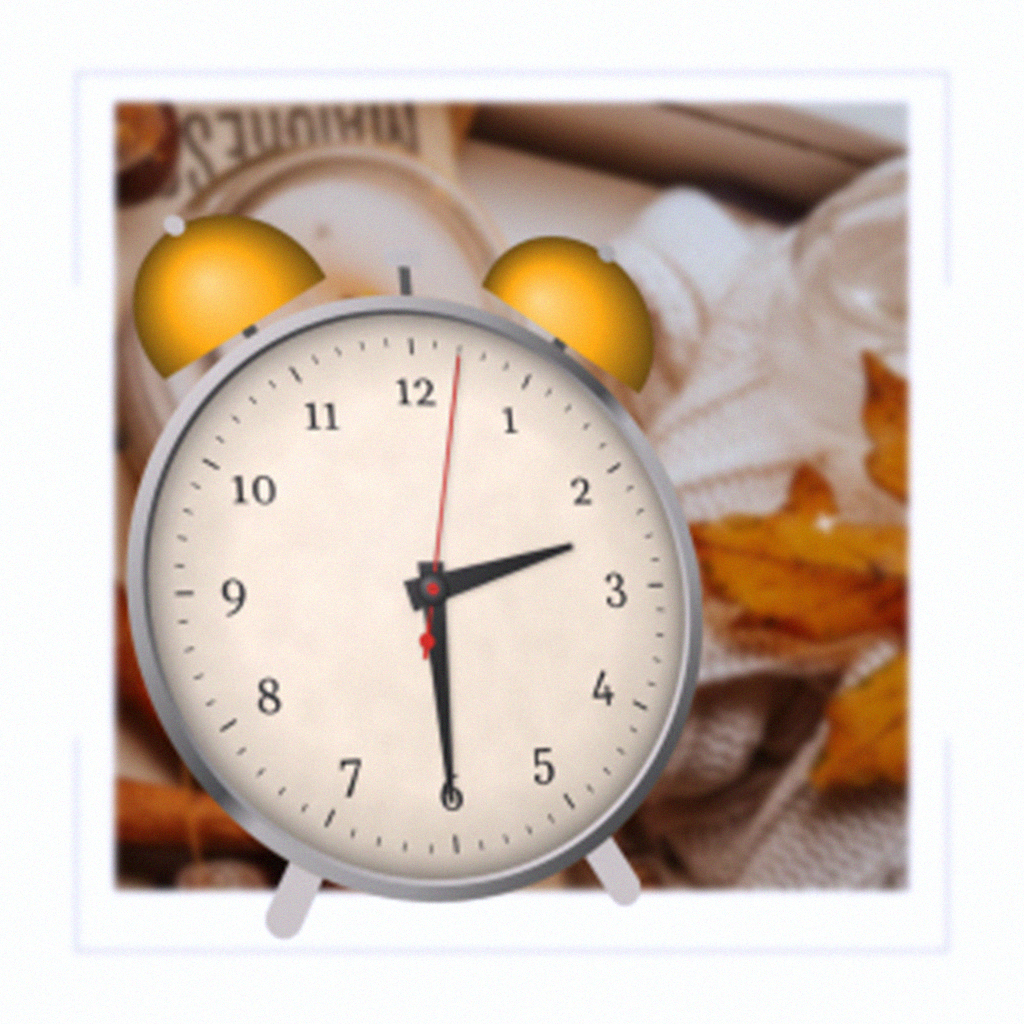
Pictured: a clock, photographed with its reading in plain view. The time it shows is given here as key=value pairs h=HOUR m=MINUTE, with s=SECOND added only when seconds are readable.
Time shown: h=2 m=30 s=2
